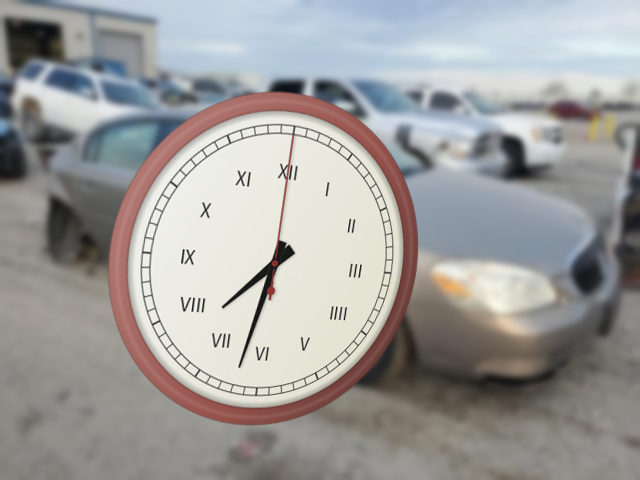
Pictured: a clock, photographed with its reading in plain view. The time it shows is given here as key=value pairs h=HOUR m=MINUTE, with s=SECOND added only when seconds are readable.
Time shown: h=7 m=32 s=0
